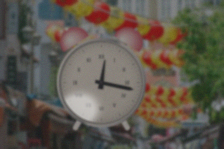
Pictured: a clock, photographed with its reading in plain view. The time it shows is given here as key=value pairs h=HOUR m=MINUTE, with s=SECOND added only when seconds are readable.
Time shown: h=12 m=17
